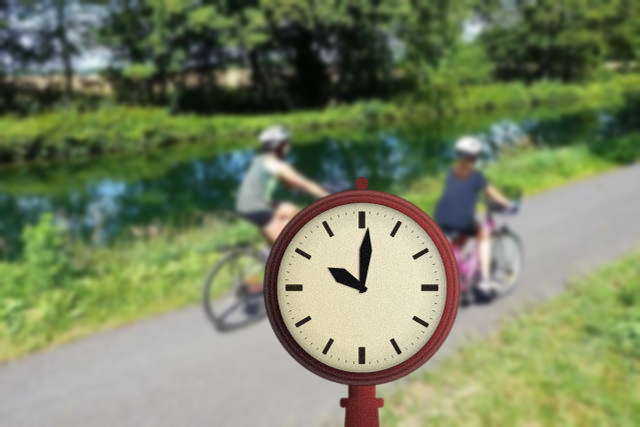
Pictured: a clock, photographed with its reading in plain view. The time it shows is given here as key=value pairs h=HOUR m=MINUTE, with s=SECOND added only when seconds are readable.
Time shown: h=10 m=1
